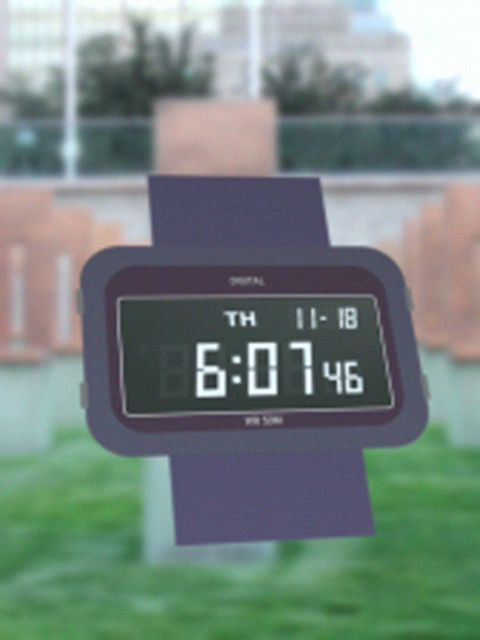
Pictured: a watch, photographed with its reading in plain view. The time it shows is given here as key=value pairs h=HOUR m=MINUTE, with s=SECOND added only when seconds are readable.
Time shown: h=6 m=7 s=46
